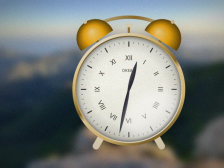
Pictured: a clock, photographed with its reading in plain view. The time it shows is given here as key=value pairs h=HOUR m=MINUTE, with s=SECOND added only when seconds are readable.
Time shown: h=12 m=32
